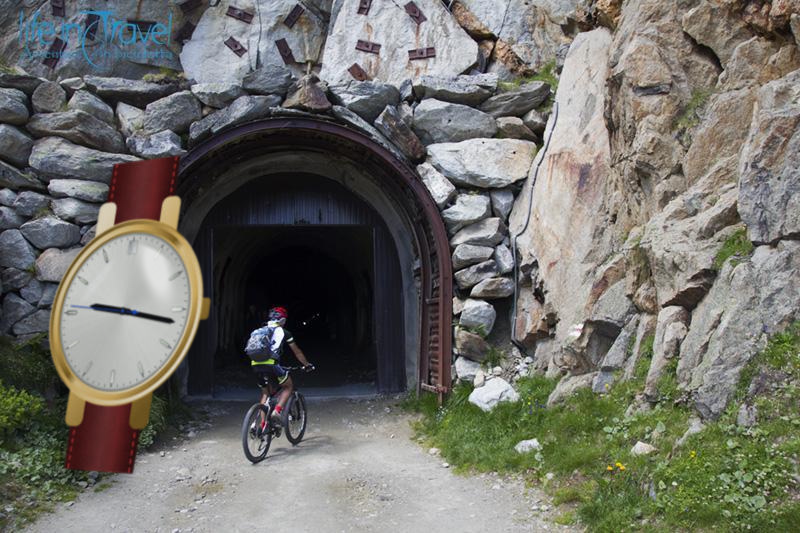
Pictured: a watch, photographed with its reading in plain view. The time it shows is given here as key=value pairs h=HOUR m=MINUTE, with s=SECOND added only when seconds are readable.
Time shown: h=9 m=16 s=46
